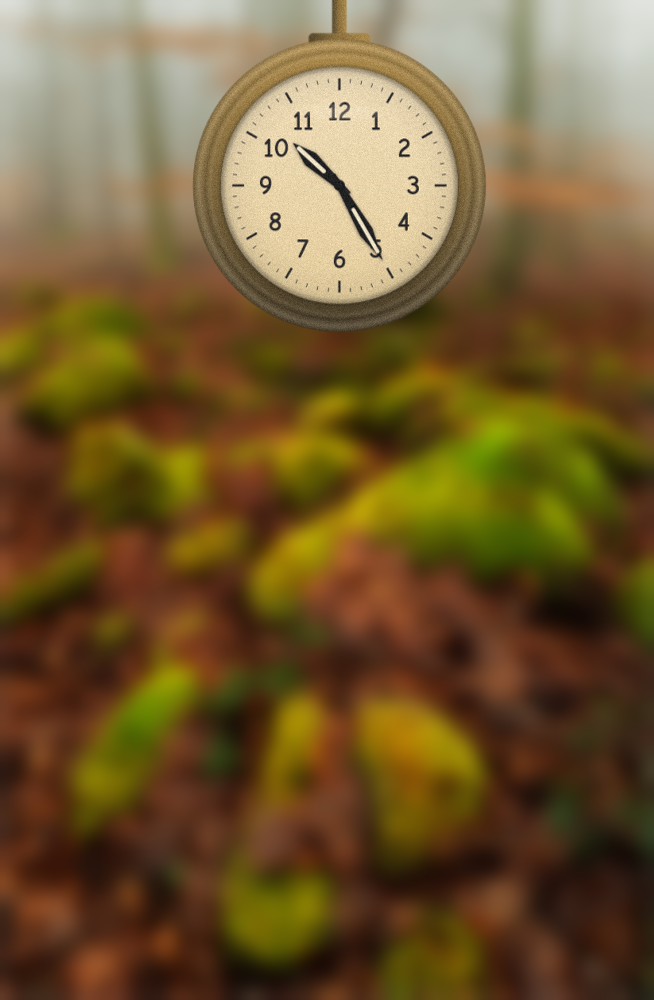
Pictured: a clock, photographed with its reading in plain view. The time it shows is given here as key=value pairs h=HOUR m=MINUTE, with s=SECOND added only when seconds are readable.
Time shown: h=10 m=25
